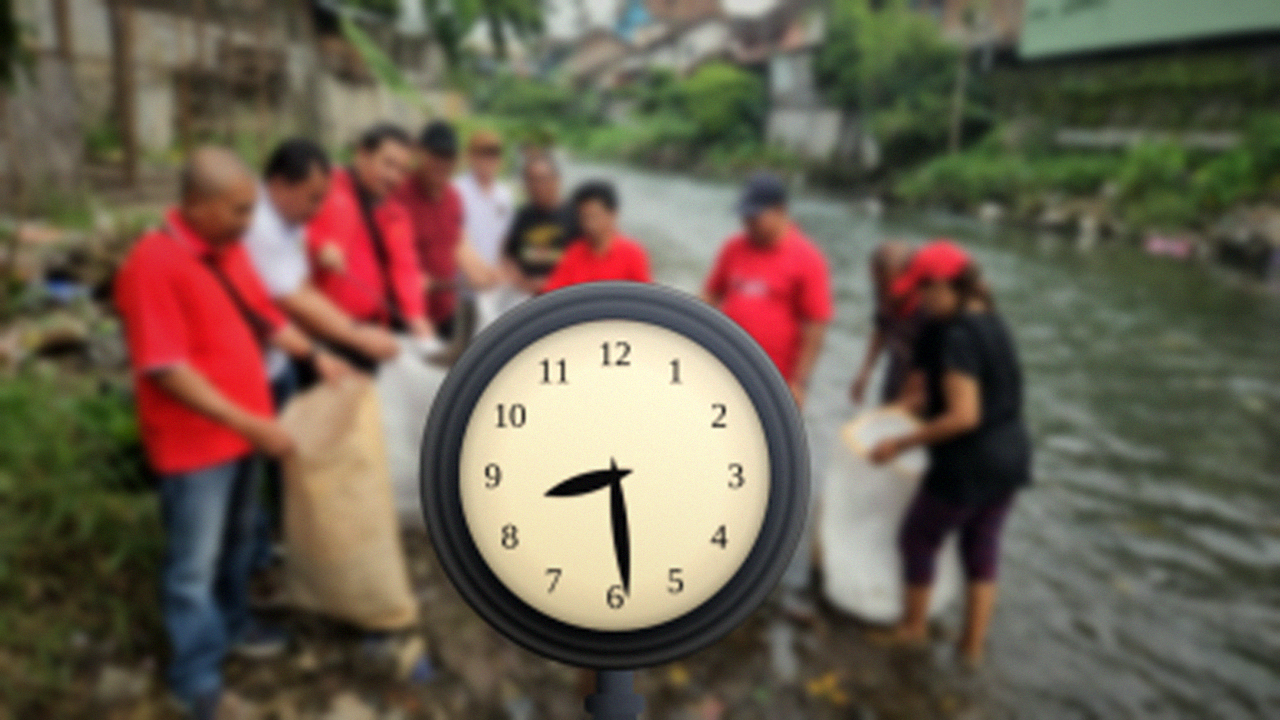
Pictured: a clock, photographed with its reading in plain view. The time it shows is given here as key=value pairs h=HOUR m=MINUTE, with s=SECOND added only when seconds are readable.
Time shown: h=8 m=29
